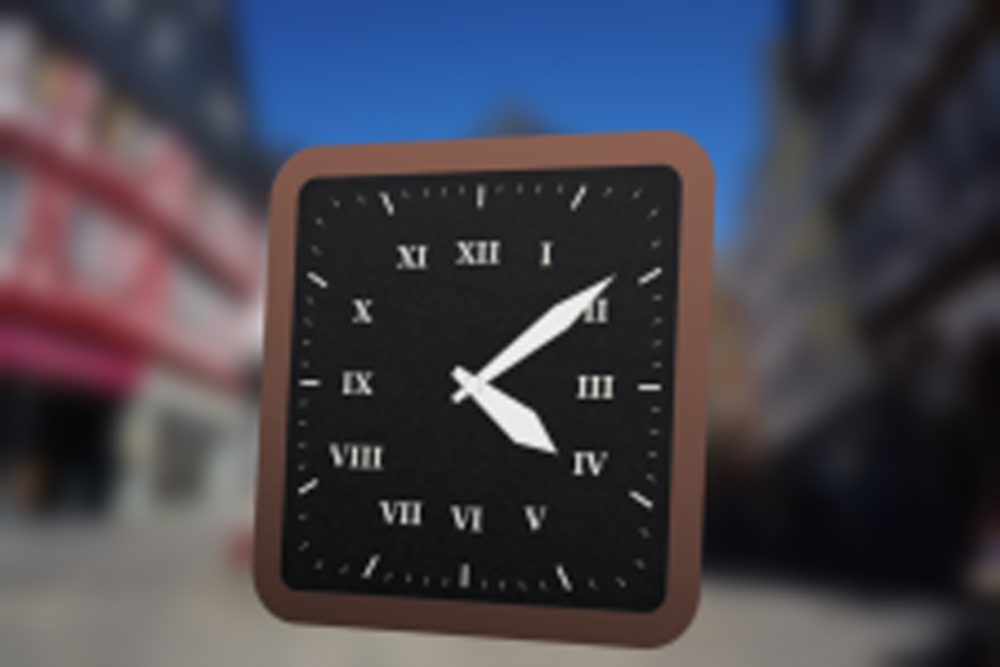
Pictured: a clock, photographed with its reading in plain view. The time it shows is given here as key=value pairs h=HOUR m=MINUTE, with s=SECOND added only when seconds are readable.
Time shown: h=4 m=9
